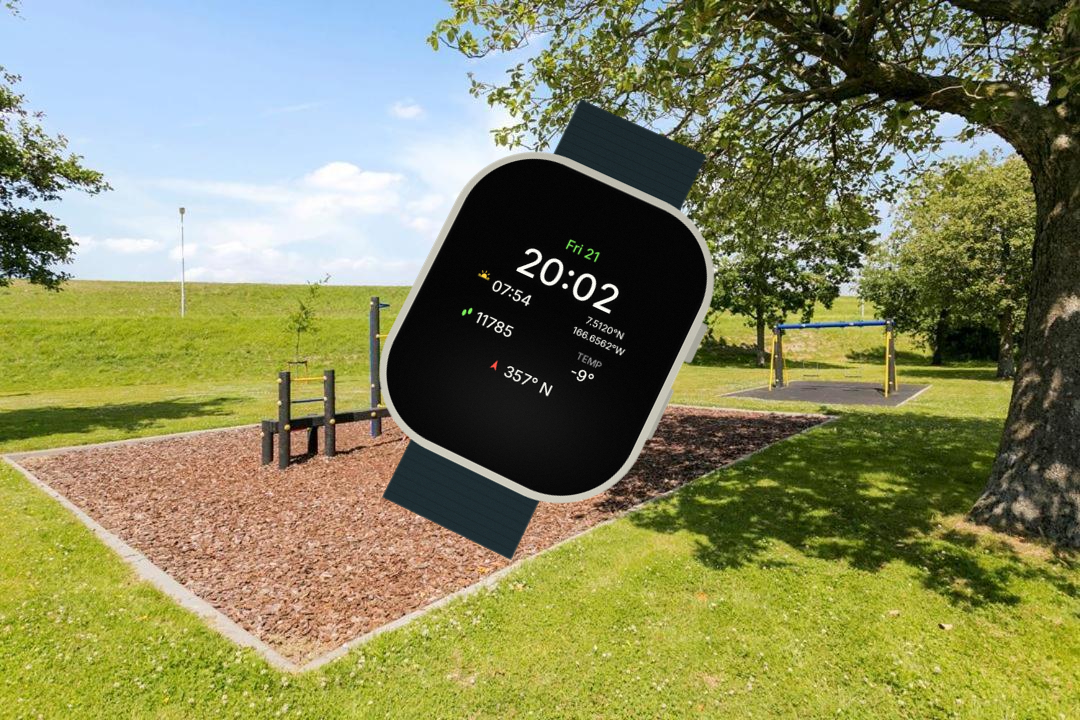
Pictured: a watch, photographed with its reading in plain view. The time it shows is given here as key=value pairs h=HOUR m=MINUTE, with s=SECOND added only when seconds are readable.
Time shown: h=20 m=2
